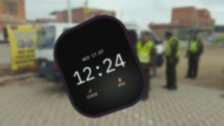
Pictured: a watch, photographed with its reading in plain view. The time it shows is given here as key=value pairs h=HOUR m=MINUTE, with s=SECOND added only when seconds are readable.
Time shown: h=12 m=24
